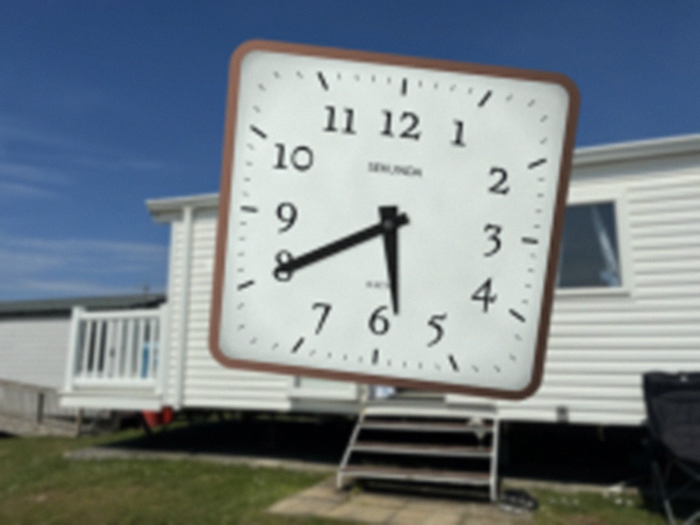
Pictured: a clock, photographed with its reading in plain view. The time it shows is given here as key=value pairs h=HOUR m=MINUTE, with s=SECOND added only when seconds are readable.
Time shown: h=5 m=40
